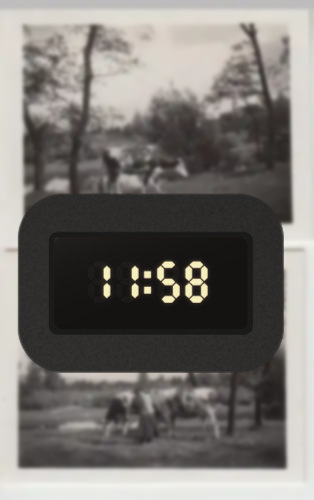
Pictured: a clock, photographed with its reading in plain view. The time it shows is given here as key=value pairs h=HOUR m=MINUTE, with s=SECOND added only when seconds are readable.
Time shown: h=11 m=58
